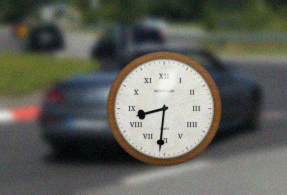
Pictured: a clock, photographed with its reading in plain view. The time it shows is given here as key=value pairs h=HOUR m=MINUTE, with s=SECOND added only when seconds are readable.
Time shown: h=8 m=31
